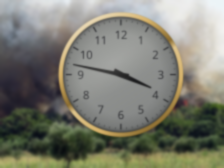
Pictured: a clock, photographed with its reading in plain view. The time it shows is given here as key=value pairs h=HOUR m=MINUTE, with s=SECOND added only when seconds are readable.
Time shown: h=3 m=47
